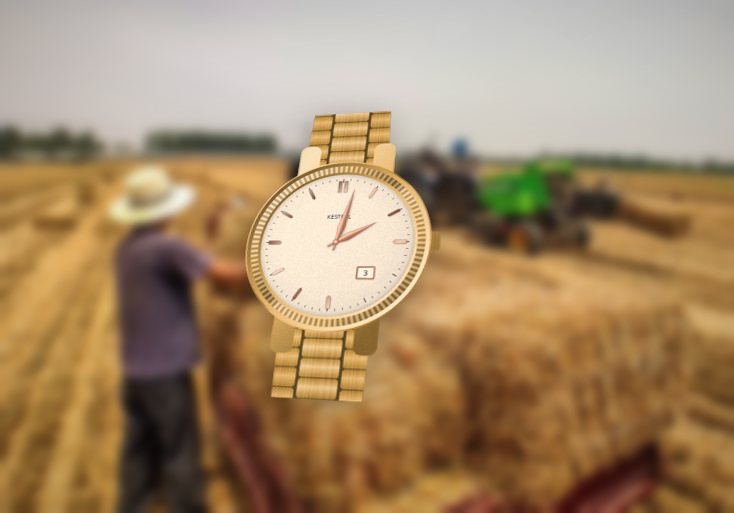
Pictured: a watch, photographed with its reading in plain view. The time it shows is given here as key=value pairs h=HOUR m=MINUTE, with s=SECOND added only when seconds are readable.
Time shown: h=2 m=2
